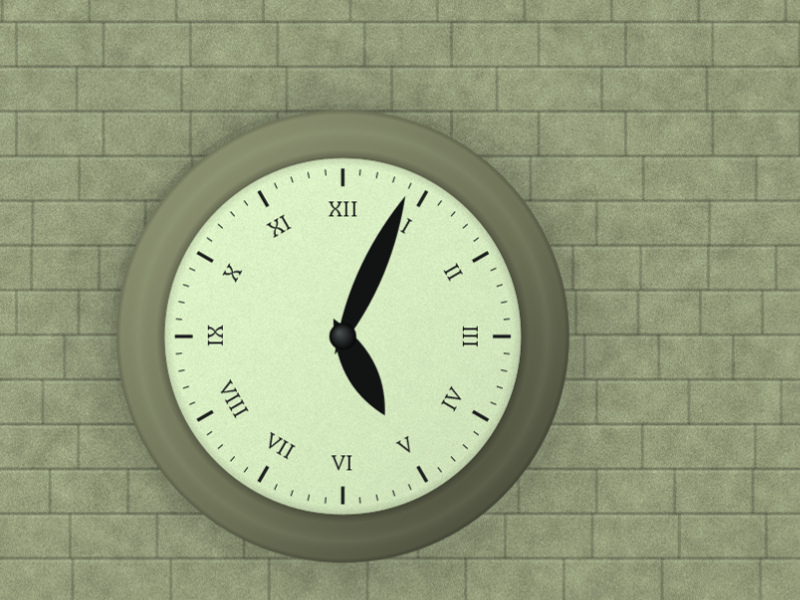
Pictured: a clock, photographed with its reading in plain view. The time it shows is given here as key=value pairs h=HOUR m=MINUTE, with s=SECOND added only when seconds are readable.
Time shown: h=5 m=4
